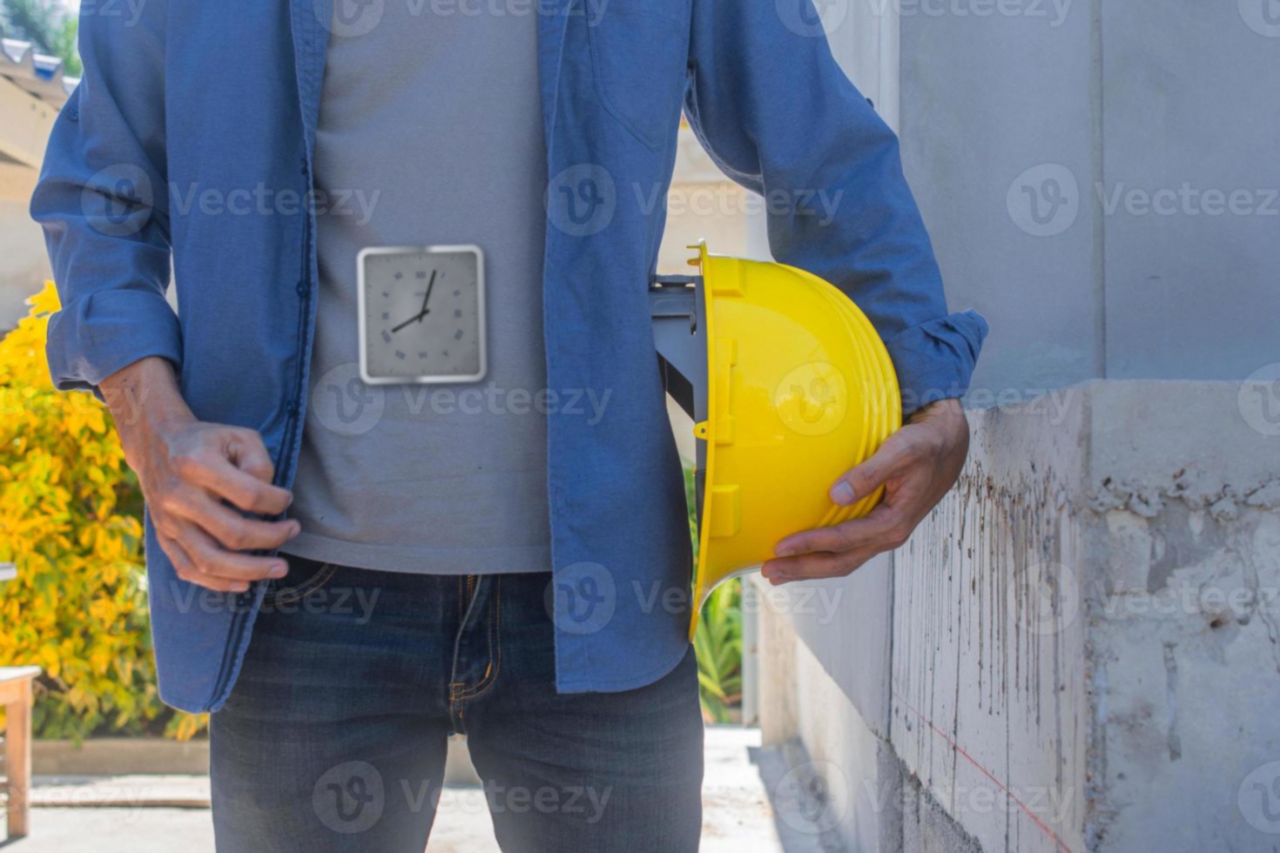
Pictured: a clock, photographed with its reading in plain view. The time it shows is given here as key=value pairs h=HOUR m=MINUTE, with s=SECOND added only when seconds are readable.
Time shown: h=8 m=3
